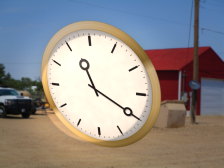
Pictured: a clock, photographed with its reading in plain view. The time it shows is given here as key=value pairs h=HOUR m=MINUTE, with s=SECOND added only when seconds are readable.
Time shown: h=11 m=20
